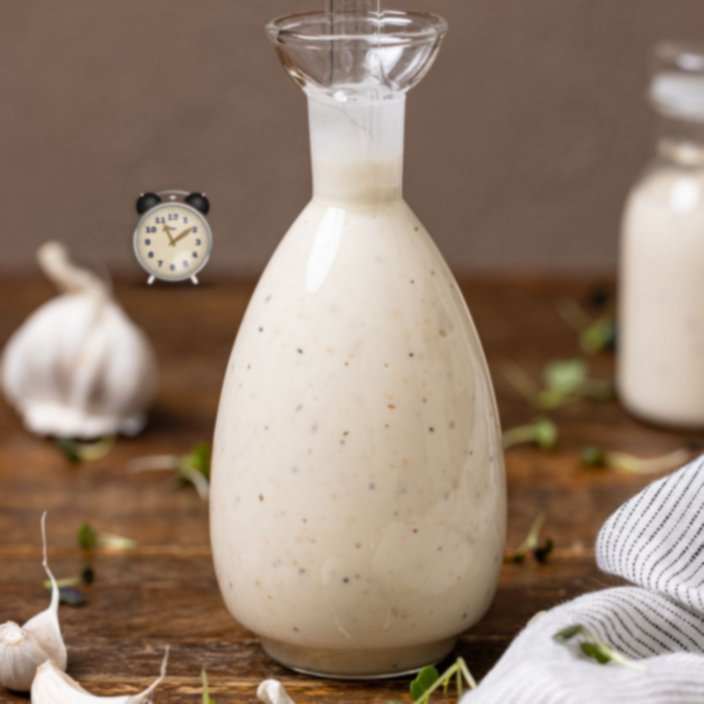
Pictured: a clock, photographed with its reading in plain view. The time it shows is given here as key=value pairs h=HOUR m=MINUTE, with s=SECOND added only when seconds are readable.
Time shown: h=11 m=9
